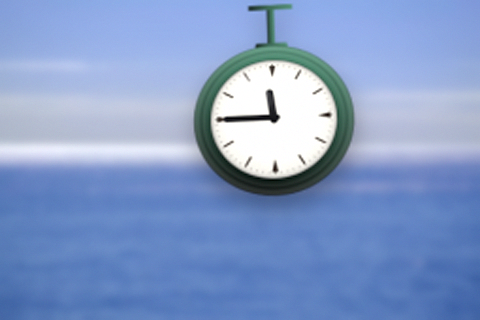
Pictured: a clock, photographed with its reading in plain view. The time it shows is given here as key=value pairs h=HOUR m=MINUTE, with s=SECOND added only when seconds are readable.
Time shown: h=11 m=45
